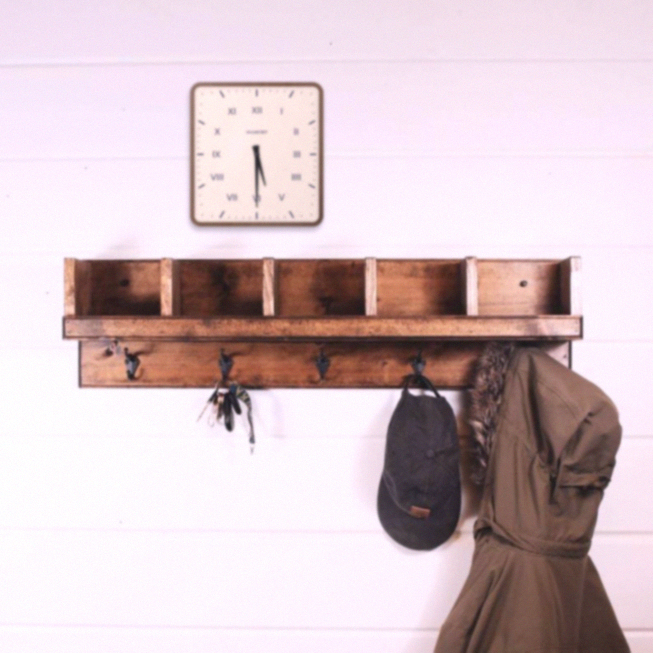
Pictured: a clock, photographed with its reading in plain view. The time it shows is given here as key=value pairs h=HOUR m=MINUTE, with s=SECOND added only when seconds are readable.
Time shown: h=5 m=30
